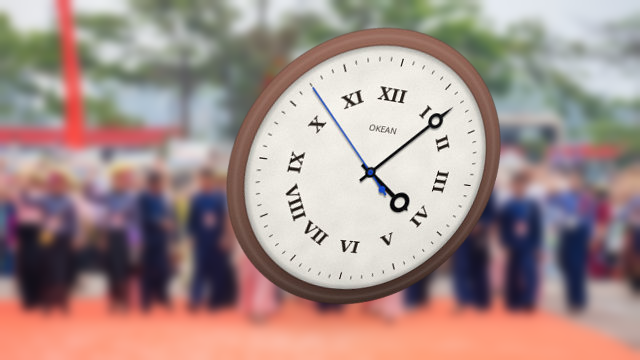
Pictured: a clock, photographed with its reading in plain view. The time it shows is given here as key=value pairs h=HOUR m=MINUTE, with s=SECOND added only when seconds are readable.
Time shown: h=4 m=6 s=52
